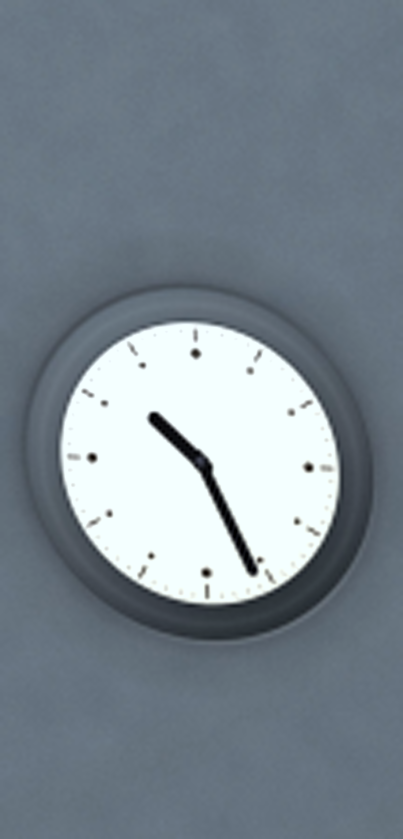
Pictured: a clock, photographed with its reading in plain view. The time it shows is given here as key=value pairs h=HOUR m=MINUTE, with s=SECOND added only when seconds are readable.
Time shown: h=10 m=26
